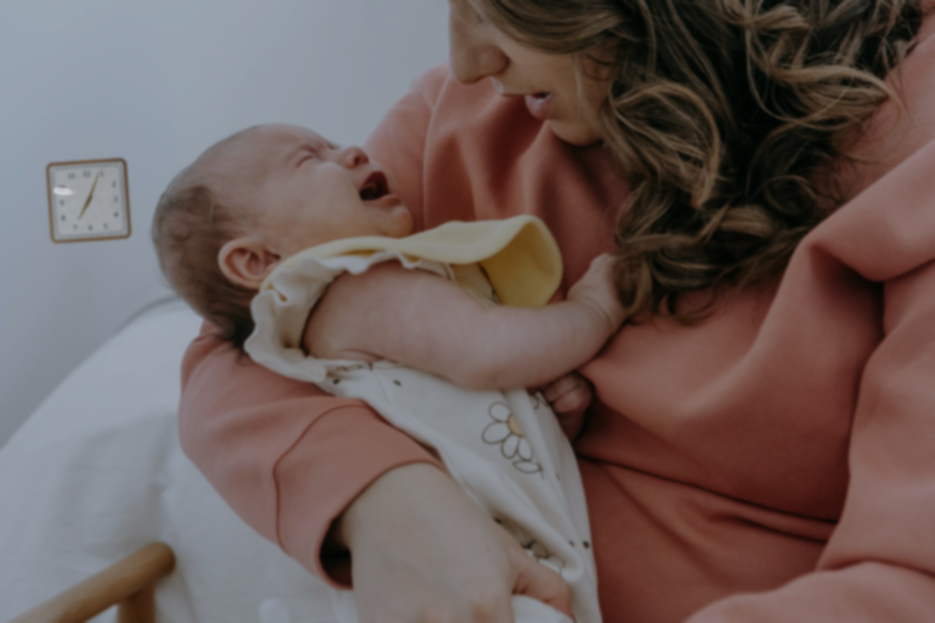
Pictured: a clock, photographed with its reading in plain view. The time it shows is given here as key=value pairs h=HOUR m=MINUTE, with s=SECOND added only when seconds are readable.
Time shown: h=7 m=4
